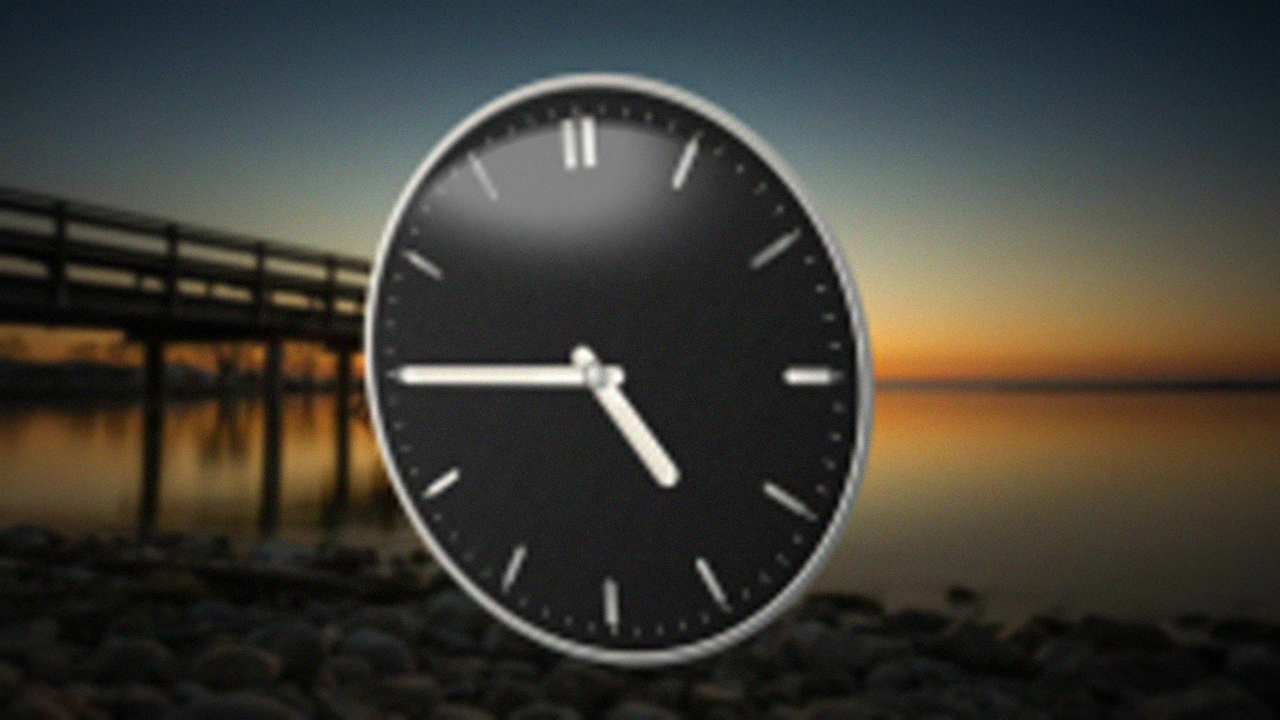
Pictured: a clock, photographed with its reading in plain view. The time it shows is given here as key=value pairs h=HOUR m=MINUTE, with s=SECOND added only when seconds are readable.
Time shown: h=4 m=45
